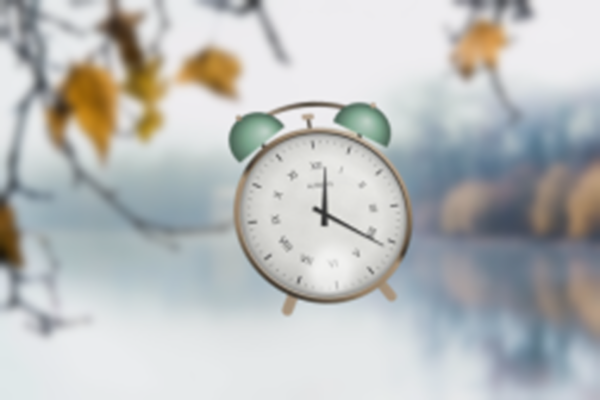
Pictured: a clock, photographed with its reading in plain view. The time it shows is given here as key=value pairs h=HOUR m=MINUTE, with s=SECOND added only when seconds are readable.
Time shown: h=12 m=21
